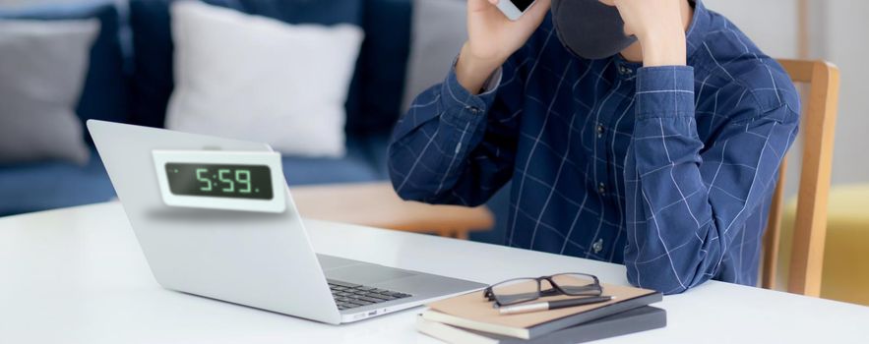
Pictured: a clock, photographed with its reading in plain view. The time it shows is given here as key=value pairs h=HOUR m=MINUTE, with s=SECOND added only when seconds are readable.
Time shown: h=5 m=59
